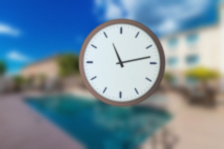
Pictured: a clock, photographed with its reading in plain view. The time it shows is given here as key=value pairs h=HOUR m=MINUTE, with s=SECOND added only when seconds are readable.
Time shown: h=11 m=13
